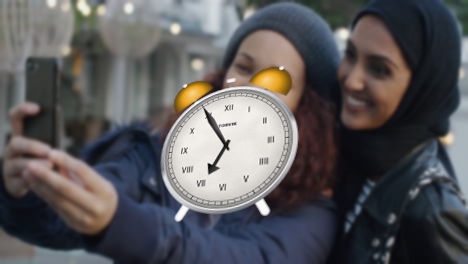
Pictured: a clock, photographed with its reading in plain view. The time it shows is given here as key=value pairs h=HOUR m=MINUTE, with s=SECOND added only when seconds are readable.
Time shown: h=6 m=55
